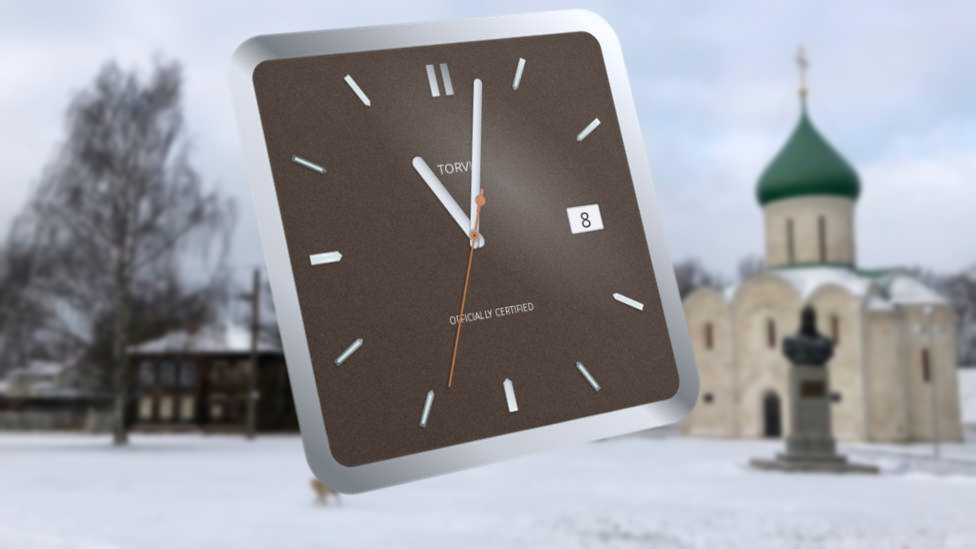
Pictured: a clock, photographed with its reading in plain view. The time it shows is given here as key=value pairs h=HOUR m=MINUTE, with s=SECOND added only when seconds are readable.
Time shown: h=11 m=2 s=34
